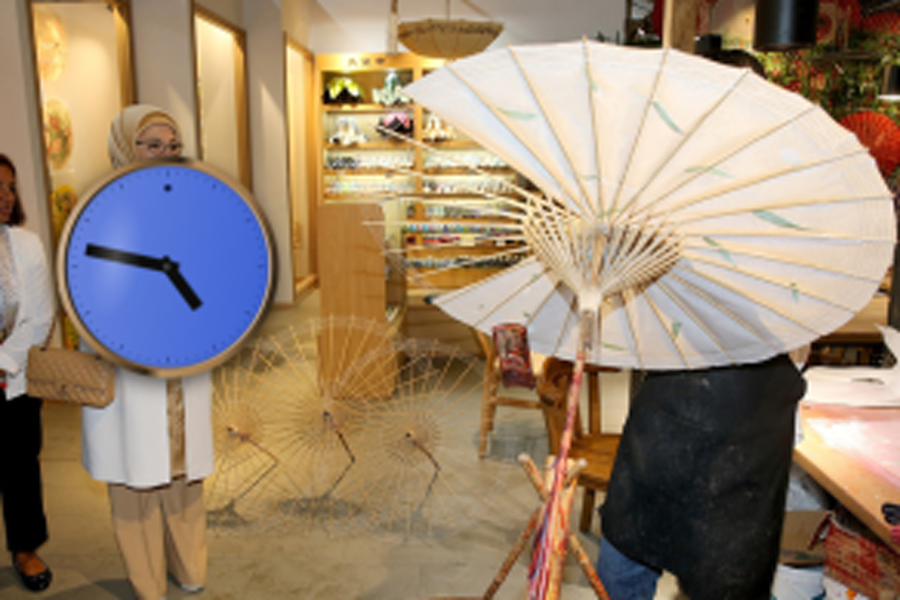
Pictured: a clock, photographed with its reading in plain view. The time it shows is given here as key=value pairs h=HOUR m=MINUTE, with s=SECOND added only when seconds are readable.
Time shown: h=4 m=47
